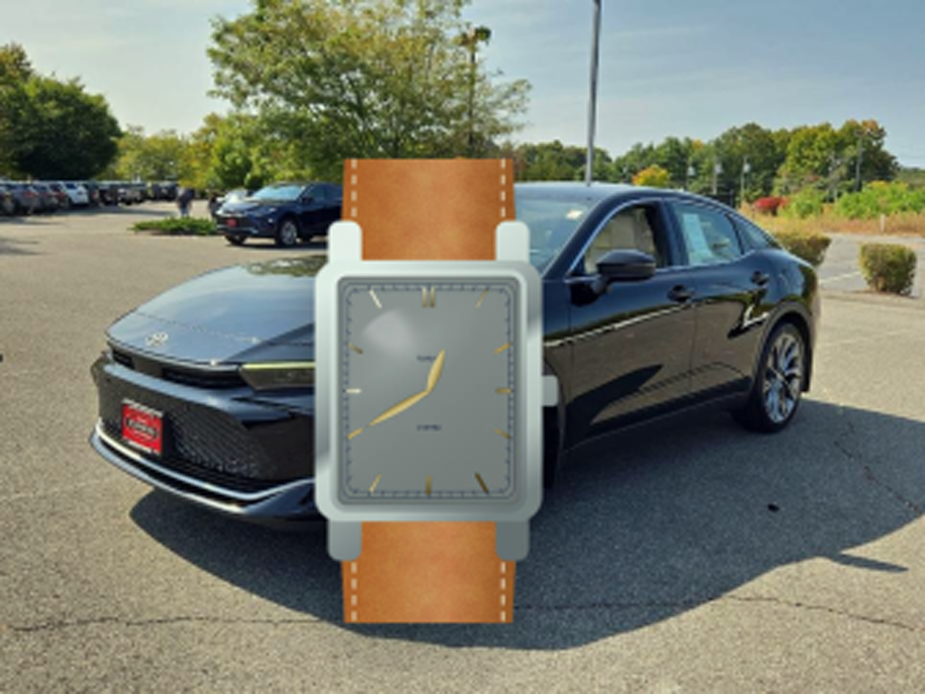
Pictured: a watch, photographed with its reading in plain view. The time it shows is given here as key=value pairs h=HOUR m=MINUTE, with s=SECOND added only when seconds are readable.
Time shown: h=12 m=40
